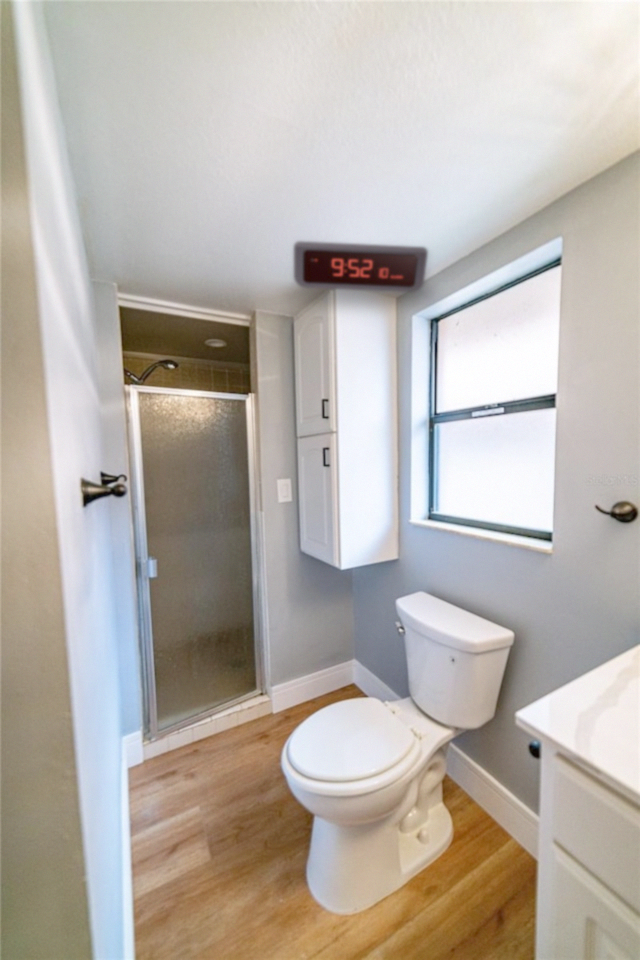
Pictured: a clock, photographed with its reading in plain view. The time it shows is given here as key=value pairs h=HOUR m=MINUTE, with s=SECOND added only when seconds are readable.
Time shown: h=9 m=52
